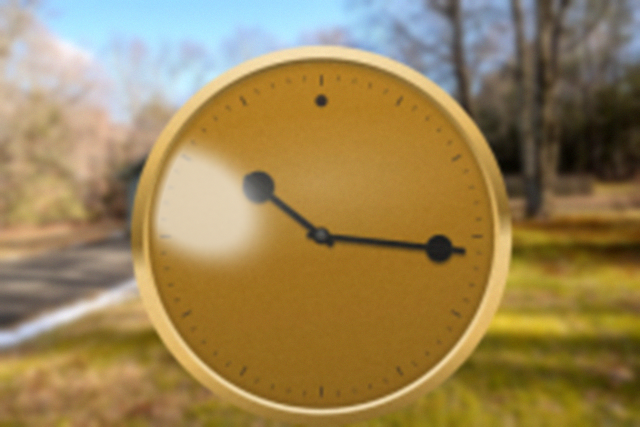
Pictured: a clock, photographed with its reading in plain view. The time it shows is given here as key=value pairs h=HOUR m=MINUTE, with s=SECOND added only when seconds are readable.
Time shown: h=10 m=16
